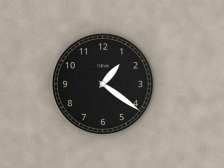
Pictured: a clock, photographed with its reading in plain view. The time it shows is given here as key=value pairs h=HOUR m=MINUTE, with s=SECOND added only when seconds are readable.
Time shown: h=1 m=21
